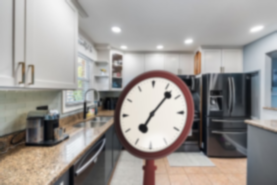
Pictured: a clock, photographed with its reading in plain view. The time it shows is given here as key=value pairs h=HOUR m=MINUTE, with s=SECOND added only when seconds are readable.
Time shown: h=7 m=7
